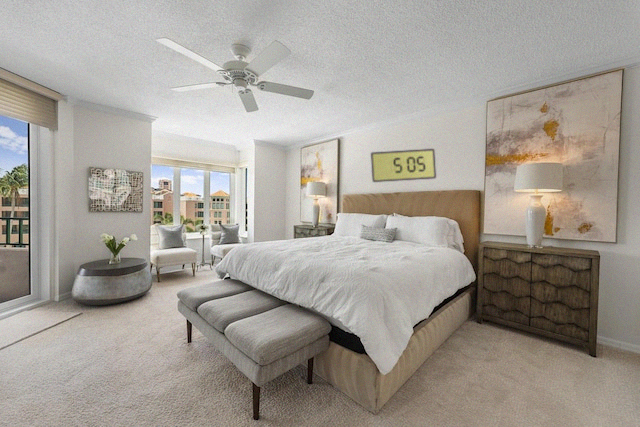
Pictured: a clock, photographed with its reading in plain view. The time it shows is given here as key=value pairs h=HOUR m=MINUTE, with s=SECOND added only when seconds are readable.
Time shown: h=5 m=5
